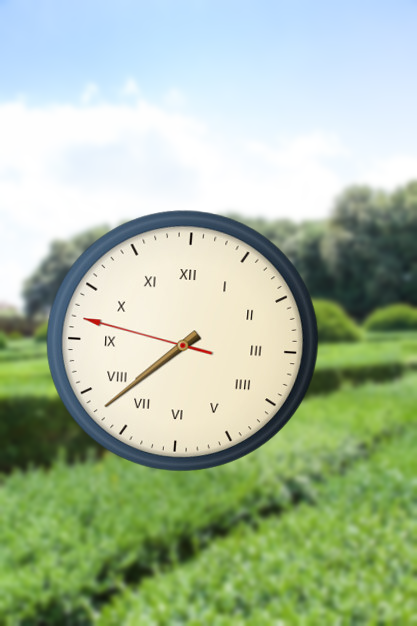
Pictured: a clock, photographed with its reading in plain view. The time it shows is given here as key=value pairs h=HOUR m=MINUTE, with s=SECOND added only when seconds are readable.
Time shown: h=7 m=37 s=47
